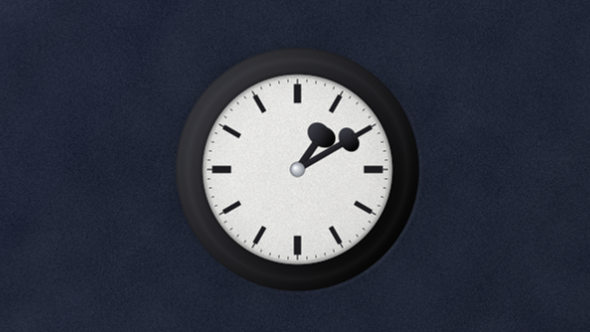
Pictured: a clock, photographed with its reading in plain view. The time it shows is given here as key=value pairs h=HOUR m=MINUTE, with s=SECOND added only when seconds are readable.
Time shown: h=1 m=10
